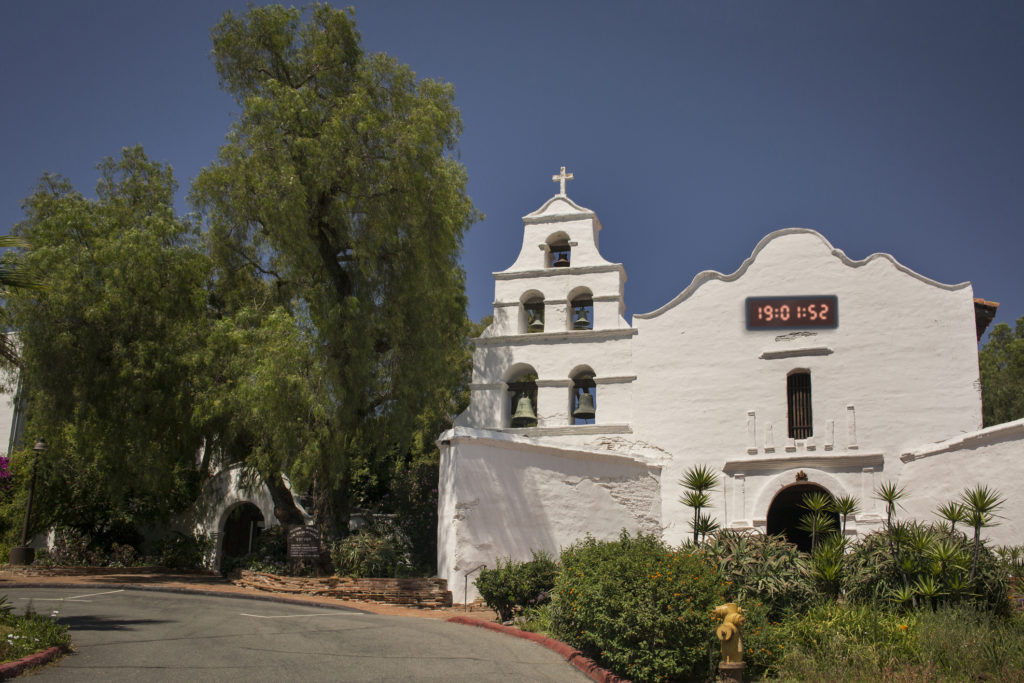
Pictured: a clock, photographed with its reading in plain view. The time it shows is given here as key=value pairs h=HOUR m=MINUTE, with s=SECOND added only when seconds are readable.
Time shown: h=19 m=1 s=52
